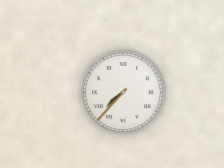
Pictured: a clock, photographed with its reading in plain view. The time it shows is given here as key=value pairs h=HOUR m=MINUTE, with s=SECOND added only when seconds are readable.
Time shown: h=7 m=37
